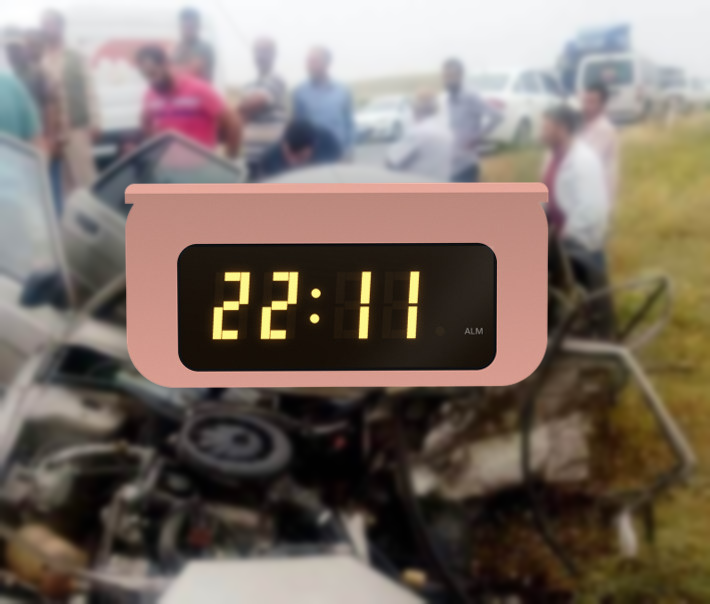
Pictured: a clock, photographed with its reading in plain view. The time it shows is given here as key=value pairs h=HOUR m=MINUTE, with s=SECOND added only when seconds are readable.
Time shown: h=22 m=11
